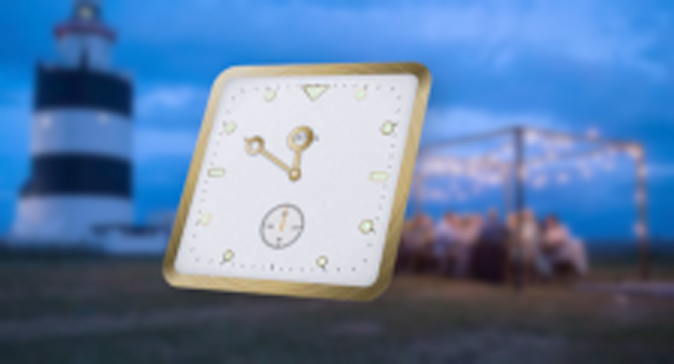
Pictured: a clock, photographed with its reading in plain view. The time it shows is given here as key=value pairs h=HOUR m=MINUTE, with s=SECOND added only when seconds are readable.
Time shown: h=11 m=50
